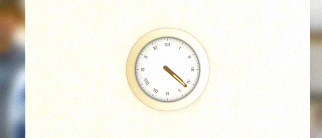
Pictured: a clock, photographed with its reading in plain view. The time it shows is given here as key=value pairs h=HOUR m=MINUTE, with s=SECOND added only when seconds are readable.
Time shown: h=4 m=22
